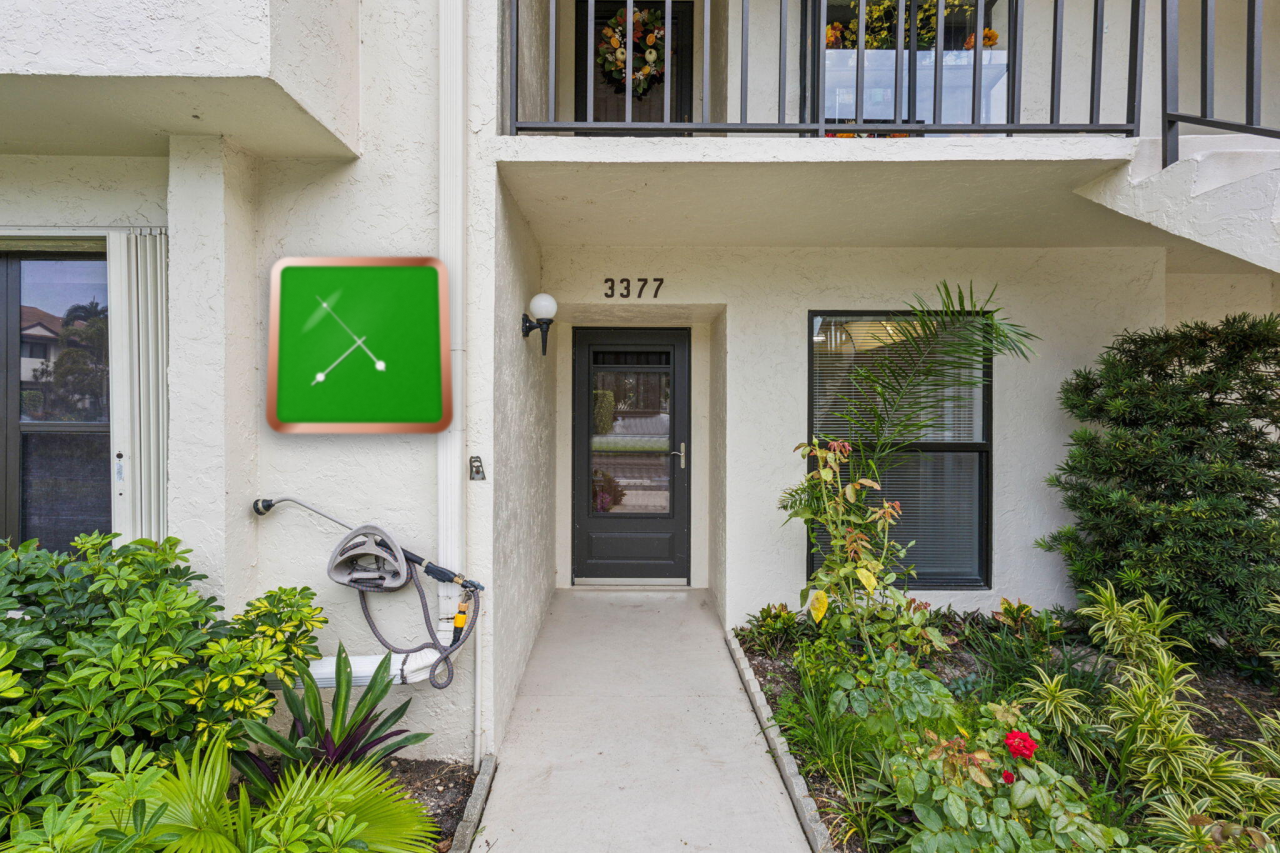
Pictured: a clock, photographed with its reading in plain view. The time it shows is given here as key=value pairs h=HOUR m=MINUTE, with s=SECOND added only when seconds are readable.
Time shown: h=4 m=37 s=53
